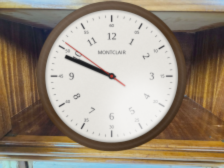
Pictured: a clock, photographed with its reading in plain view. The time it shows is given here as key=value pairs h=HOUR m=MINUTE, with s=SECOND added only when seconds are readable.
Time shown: h=9 m=48 s=51
